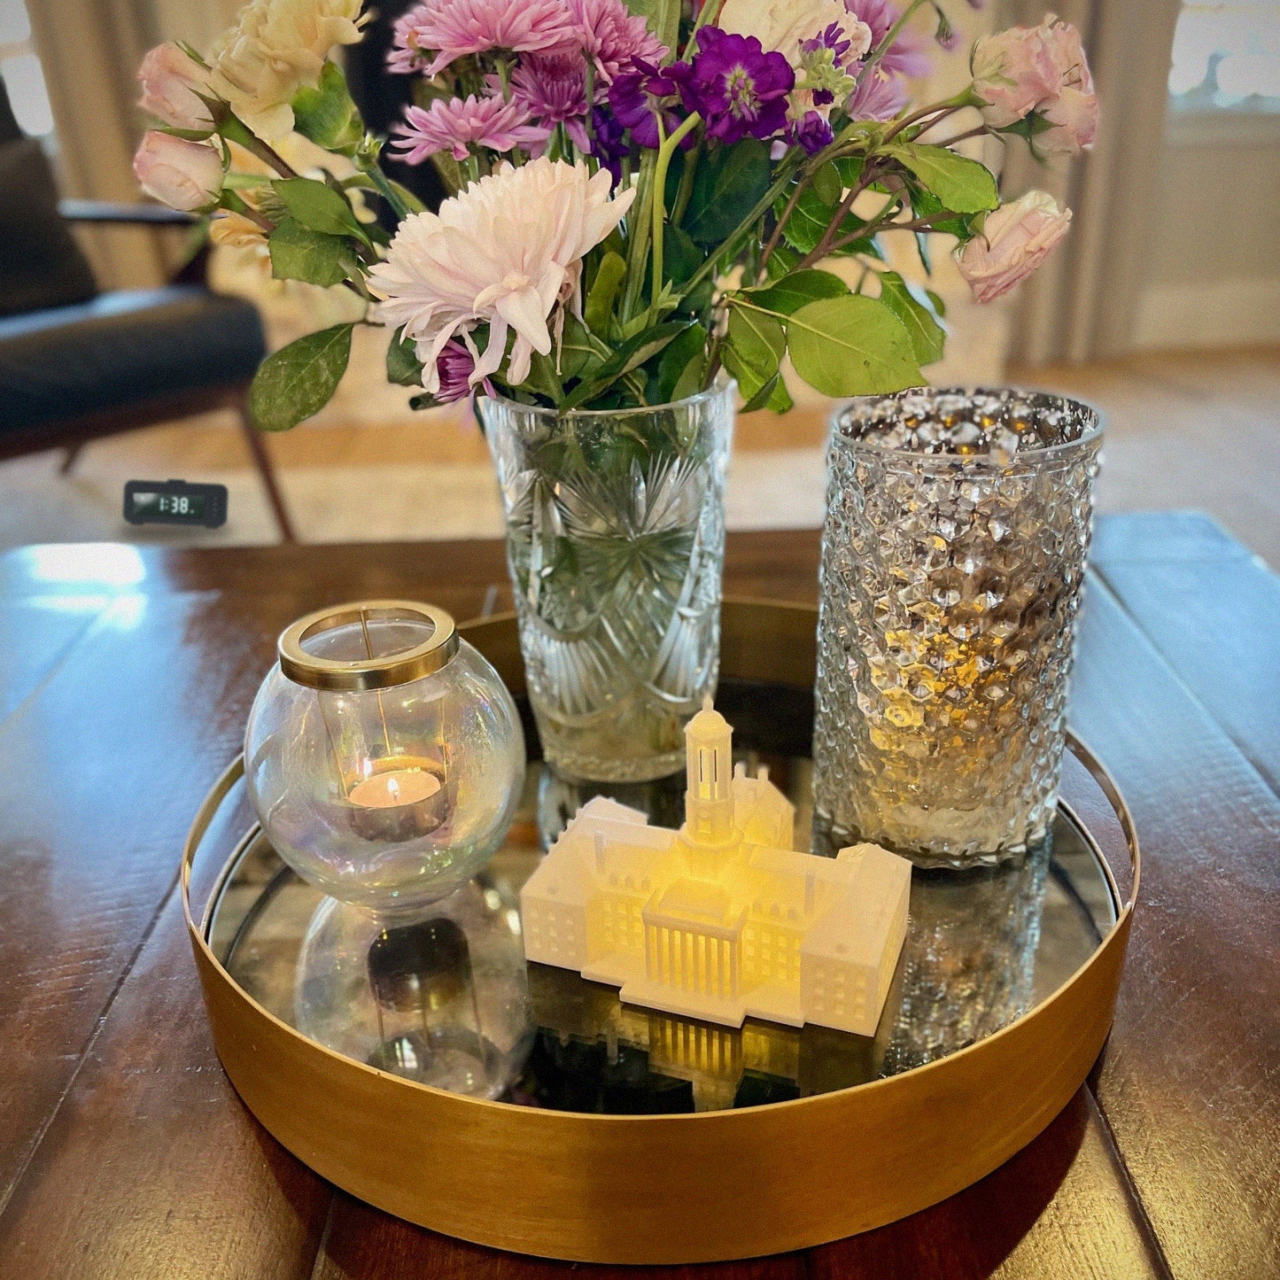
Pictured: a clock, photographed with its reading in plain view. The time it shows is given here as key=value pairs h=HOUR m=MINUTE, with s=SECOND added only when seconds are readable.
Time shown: h=1 m=38
